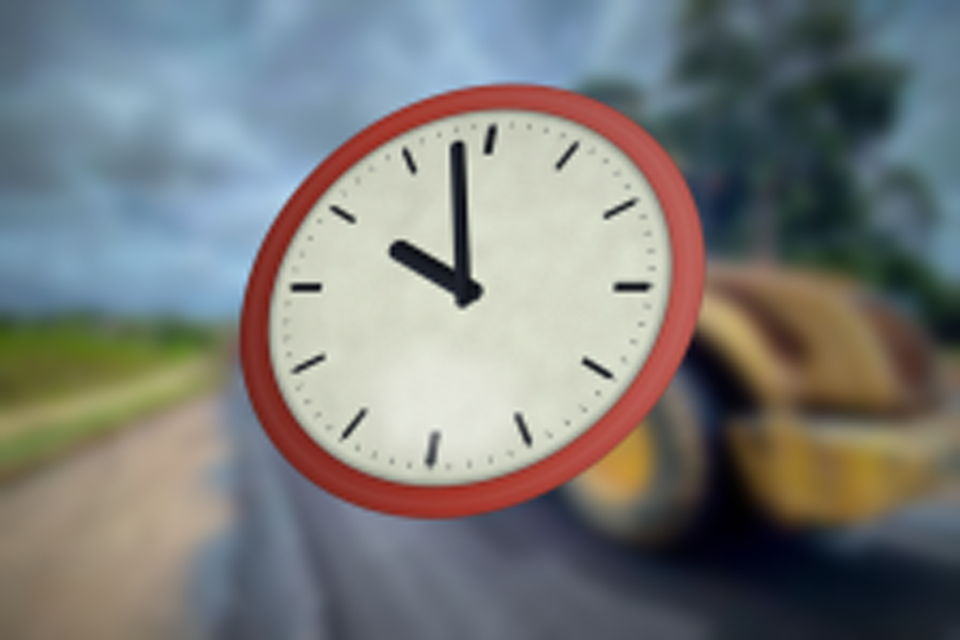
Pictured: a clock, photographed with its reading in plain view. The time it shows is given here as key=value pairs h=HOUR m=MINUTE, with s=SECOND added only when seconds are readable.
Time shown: h=9 m=58
